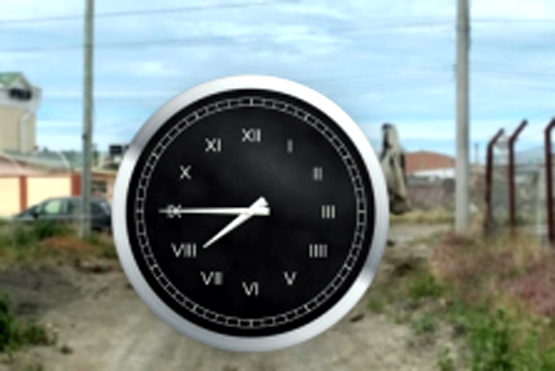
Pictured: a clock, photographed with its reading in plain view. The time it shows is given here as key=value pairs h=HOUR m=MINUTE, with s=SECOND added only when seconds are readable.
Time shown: h=7 m=45
